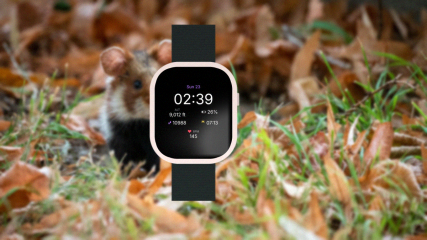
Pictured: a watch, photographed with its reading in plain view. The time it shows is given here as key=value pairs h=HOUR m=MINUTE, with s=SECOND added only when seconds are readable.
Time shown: h=2 m=39
